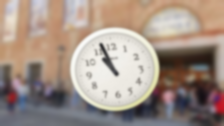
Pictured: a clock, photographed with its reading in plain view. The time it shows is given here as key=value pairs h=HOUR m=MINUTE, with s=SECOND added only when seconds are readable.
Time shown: h=10 m=57
